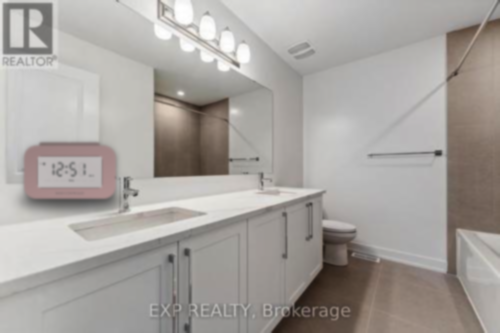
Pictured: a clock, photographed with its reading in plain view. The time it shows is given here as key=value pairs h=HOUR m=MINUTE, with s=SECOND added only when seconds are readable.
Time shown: h=12 m=51
